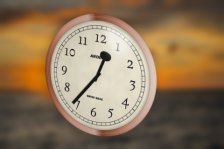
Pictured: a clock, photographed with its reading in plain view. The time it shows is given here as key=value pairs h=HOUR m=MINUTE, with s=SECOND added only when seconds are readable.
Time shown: h=12 m=36
